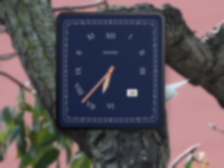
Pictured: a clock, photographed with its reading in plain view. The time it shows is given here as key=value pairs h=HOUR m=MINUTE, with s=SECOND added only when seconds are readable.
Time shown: h=6 m=37
